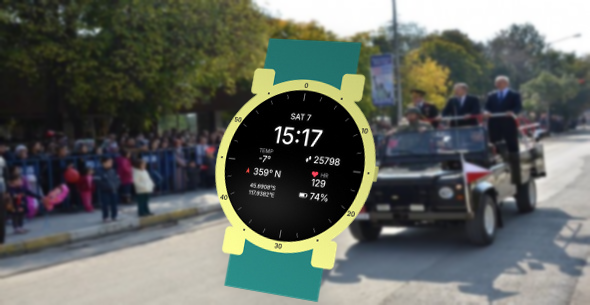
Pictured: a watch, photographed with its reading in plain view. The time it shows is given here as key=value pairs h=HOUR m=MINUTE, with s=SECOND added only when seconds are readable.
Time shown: h=15 m=17
